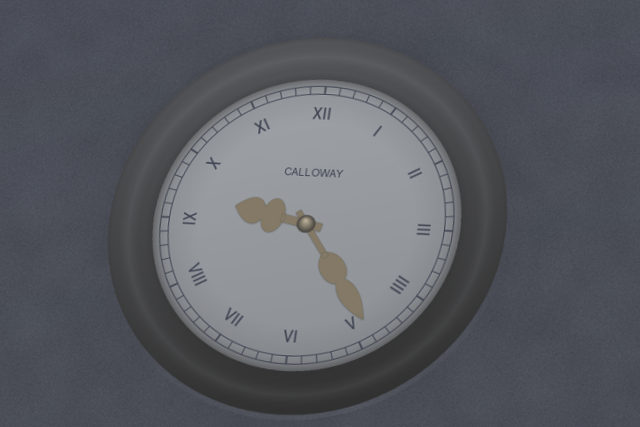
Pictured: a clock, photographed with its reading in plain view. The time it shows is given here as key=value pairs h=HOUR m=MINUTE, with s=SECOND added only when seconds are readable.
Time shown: h=9 m=24
